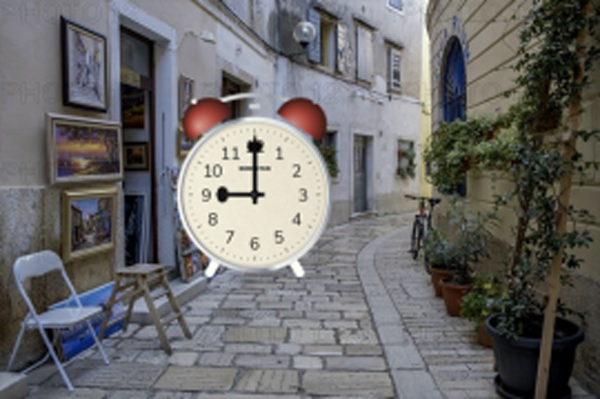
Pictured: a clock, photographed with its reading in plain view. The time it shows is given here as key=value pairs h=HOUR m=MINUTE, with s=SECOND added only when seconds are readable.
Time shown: h=9 m=0
